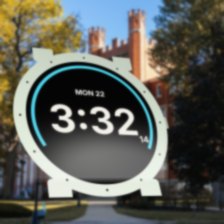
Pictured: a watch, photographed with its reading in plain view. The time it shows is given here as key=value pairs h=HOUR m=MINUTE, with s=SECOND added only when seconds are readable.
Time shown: h=3 m=32
